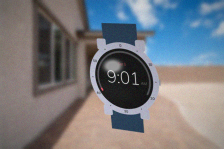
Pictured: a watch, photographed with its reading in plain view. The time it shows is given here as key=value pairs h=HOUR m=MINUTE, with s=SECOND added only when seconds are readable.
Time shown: h=9 m=1
